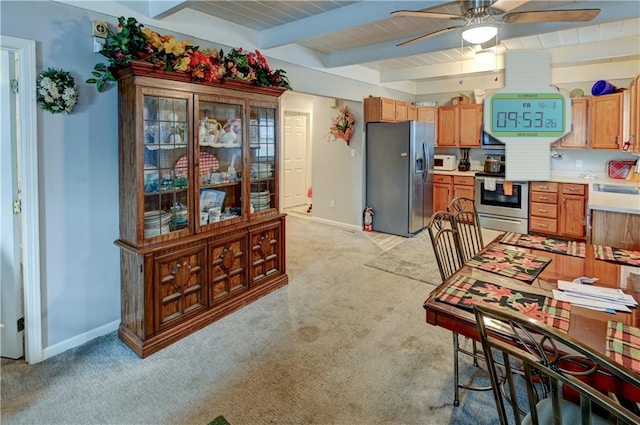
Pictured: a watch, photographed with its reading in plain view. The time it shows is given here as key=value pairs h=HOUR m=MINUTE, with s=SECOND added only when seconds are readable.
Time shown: h=9 m=53 s=26
